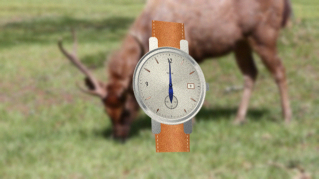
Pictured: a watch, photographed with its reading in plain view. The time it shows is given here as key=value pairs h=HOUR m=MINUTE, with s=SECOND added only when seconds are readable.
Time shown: h=6 m=0
